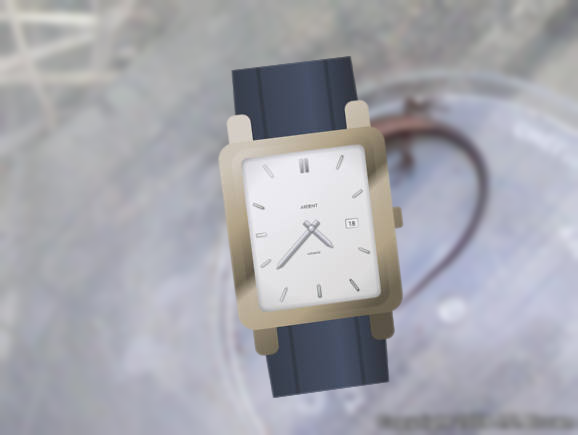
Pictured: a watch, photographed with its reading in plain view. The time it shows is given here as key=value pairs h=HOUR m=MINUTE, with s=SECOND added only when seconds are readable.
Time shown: h=4 m=38
